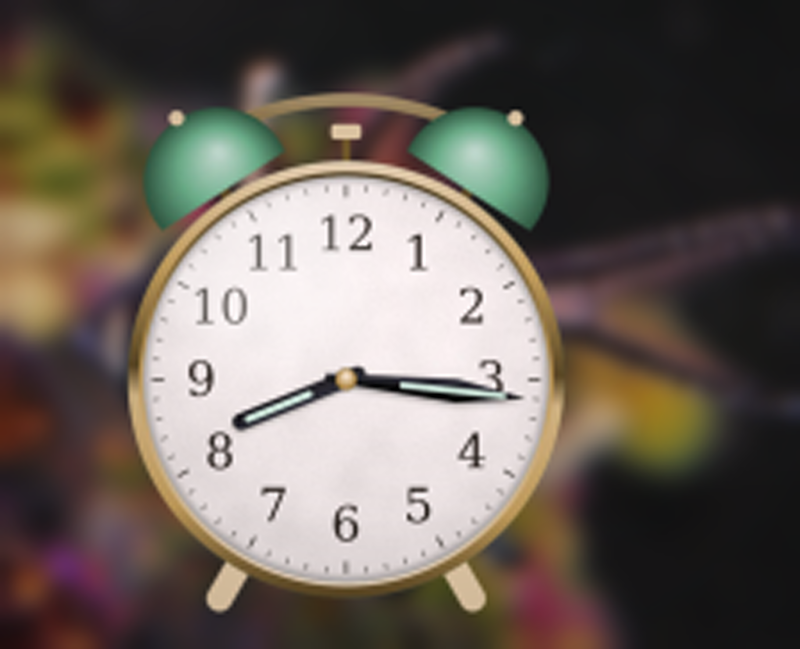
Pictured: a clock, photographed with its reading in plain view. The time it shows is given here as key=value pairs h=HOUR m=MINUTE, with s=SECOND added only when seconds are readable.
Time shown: h=8 m=16
